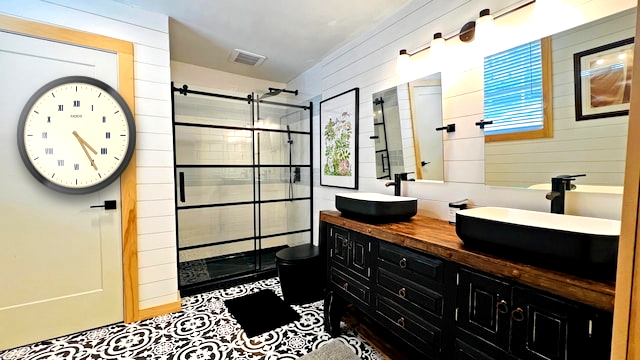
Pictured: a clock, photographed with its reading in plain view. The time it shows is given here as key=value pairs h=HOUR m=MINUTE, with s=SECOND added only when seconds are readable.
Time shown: h=4 m=25
